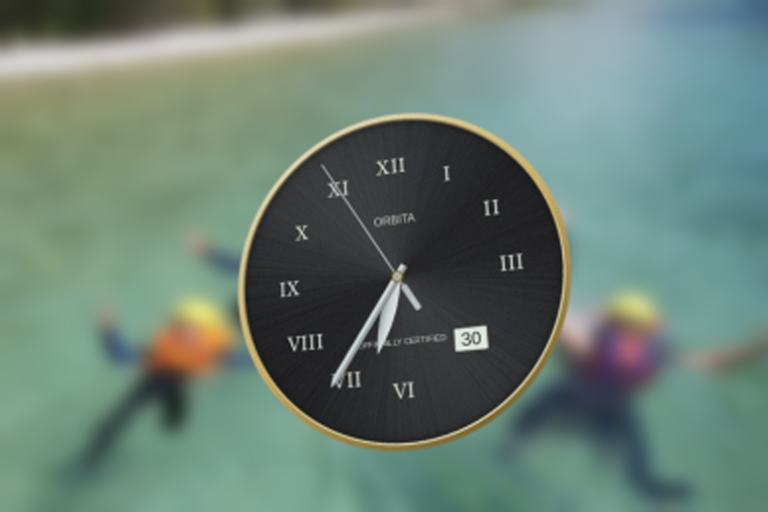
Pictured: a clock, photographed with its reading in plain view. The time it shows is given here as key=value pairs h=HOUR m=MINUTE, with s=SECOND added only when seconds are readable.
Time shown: h=6 m=35 s=55
